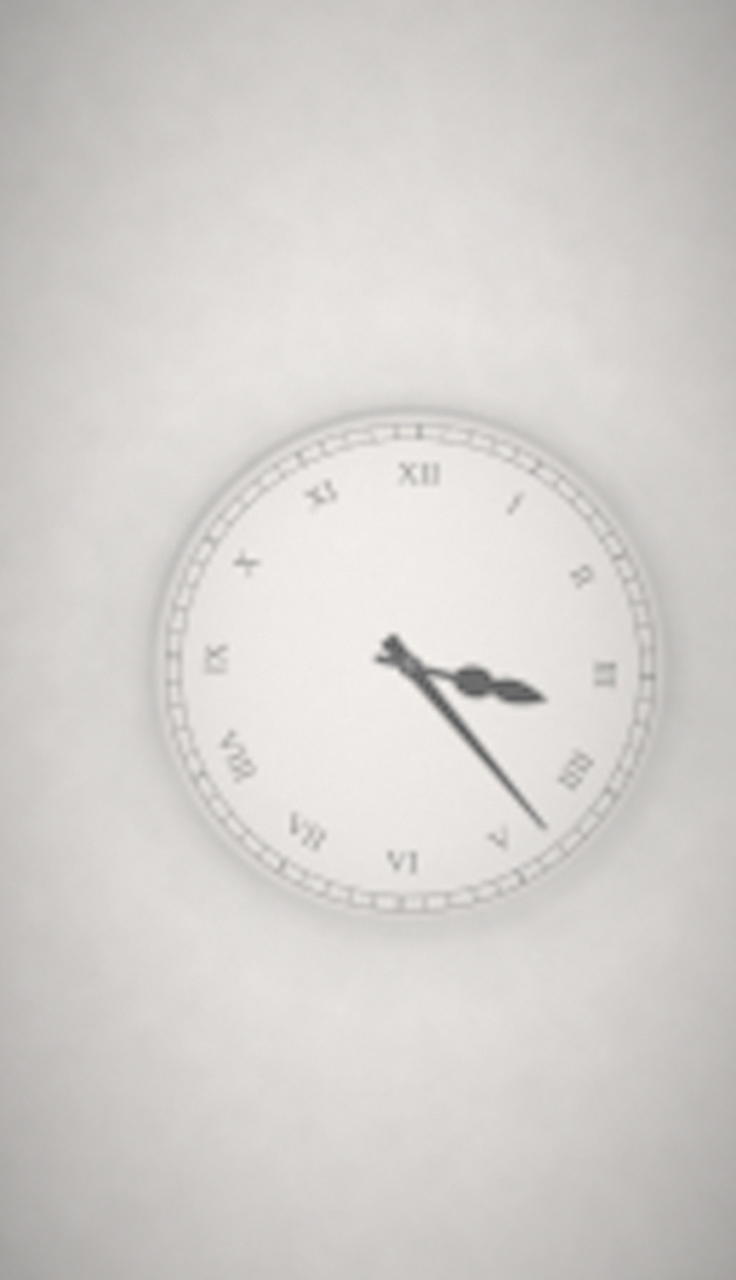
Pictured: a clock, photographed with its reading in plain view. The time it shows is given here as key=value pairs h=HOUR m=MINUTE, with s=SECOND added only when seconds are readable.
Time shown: h=3 m=23
